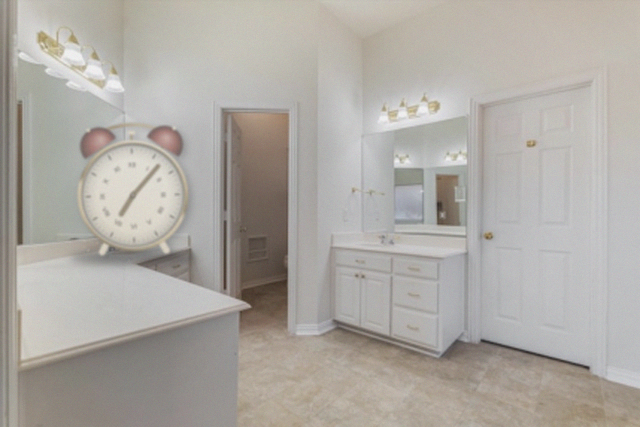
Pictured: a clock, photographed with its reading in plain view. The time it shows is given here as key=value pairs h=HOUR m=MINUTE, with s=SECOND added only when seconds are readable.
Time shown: h=7 m=7
